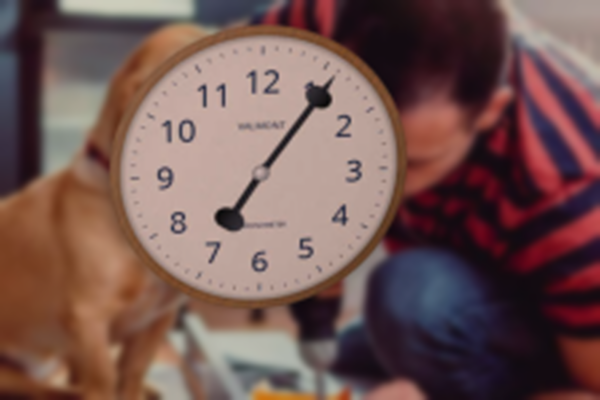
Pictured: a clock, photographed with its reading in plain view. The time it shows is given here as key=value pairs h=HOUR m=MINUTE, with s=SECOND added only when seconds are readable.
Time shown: h=7 m=6
